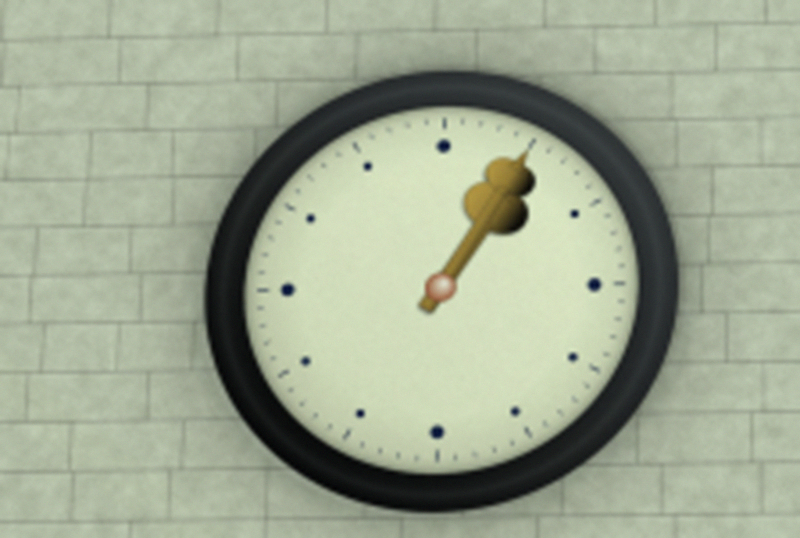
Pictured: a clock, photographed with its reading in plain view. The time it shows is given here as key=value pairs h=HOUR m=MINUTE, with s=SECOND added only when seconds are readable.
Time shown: h=1 m=5
